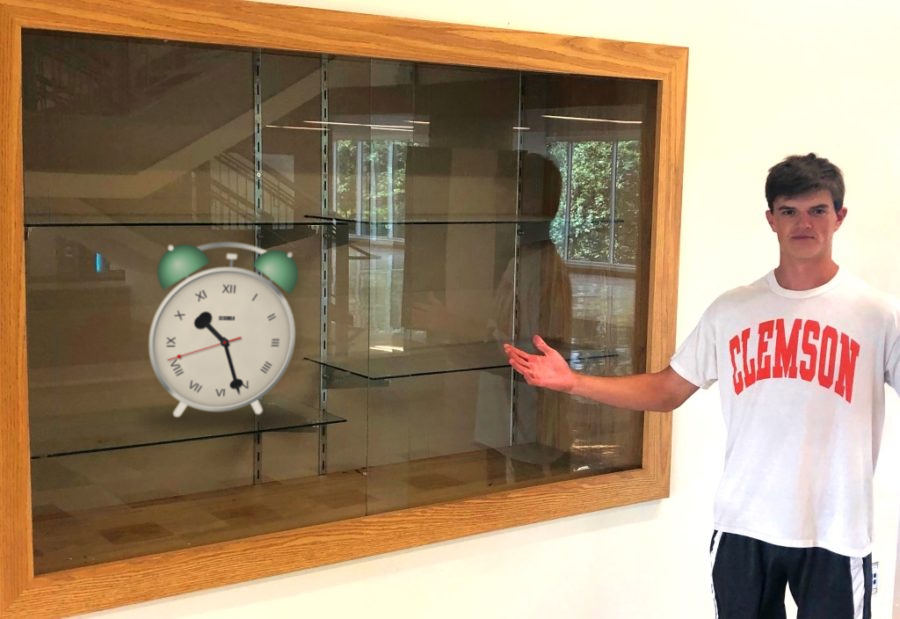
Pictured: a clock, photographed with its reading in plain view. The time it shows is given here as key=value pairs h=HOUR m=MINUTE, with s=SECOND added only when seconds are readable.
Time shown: h=10 m=26 s=42
